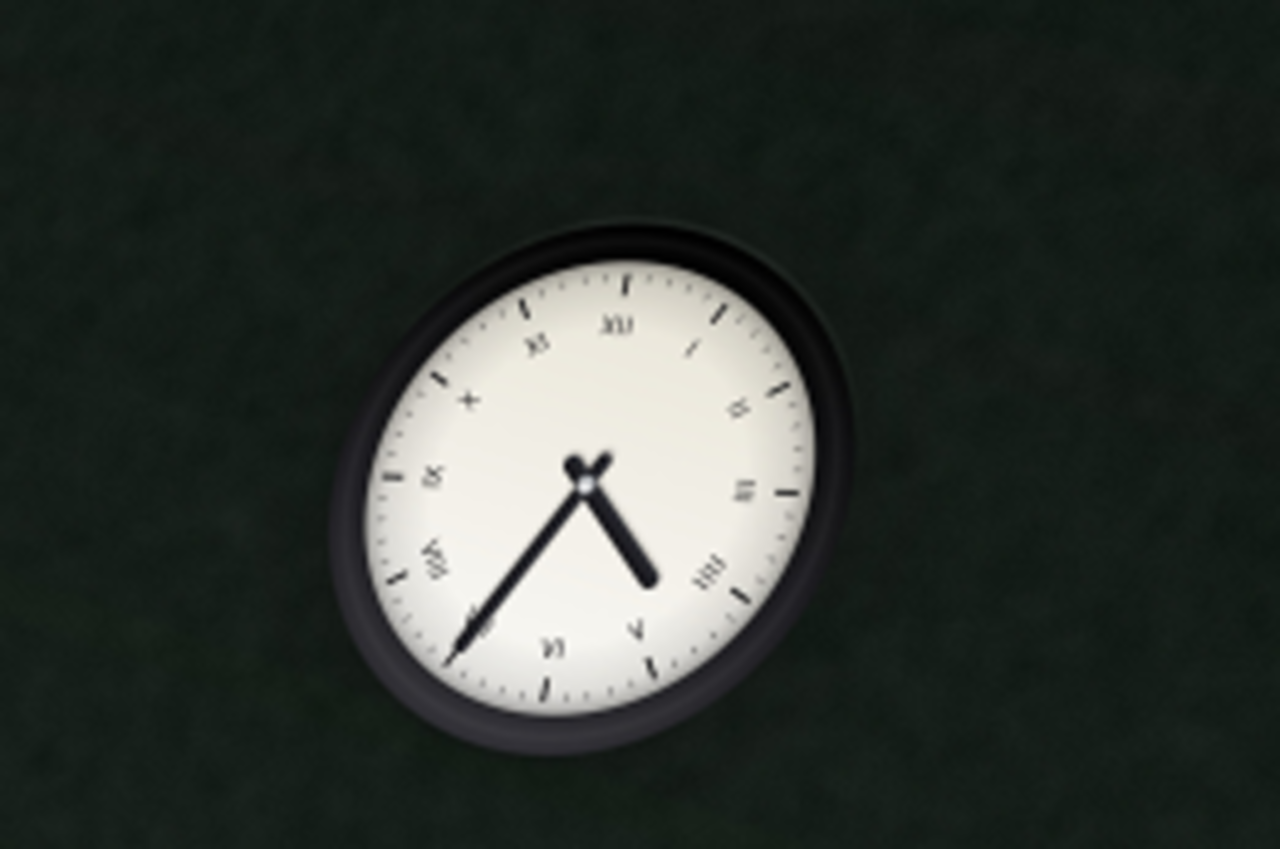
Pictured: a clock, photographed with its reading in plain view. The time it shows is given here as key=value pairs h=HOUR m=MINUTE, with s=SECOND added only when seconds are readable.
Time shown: h=4 m=35
